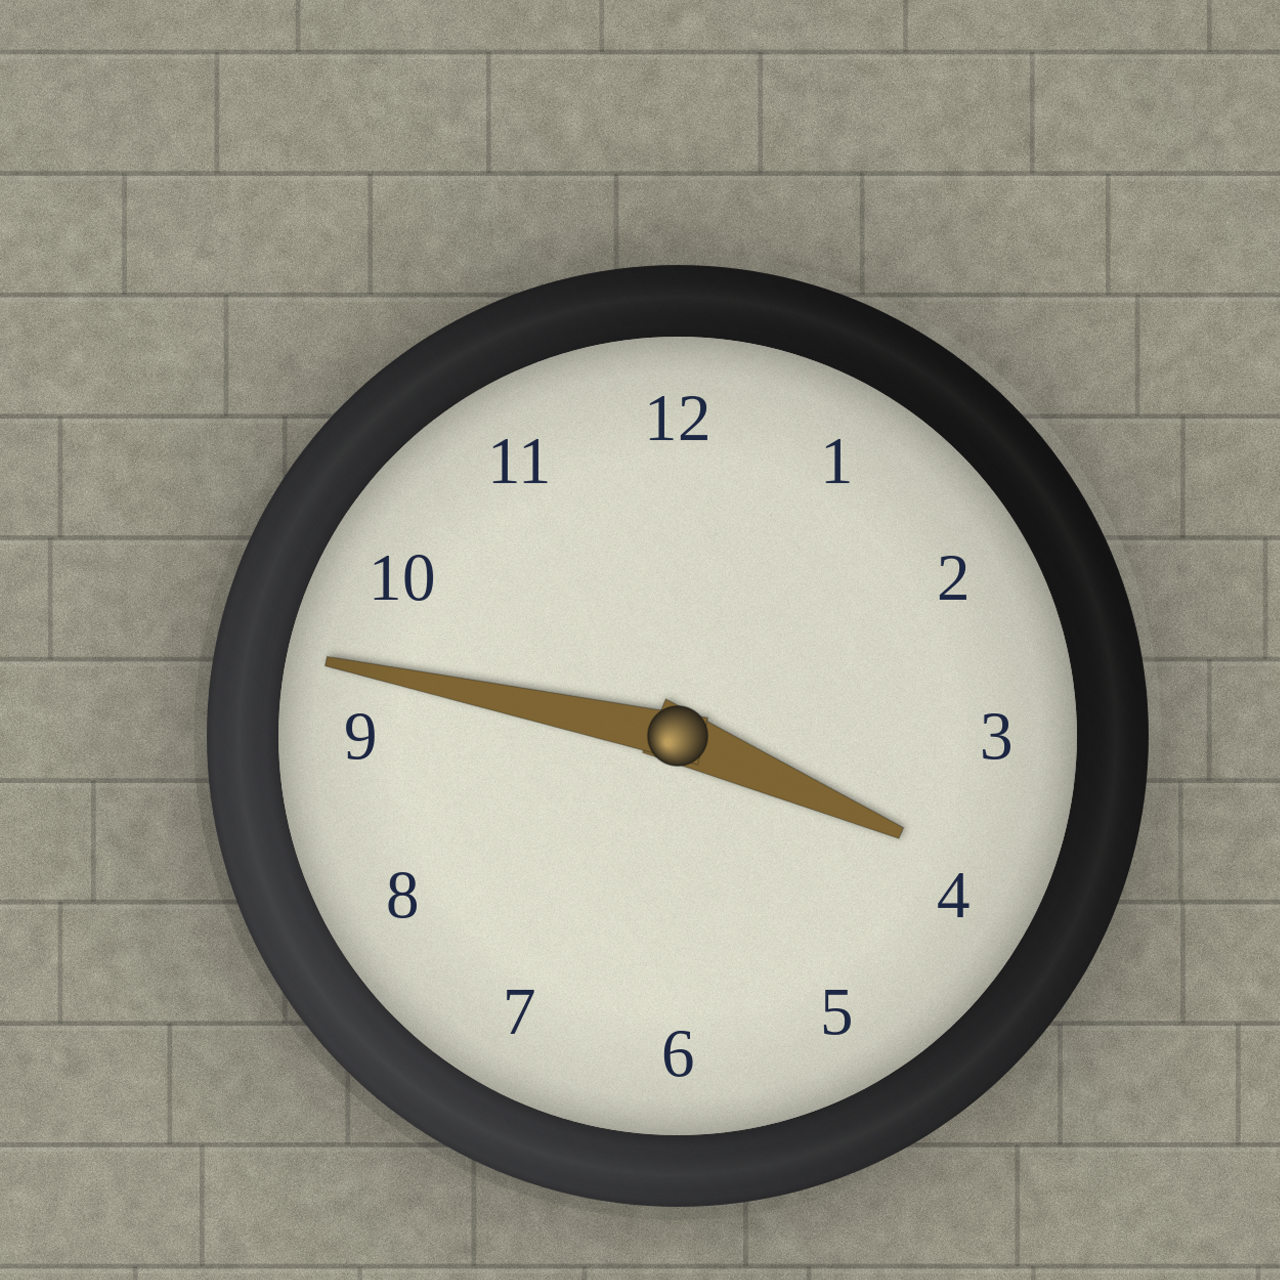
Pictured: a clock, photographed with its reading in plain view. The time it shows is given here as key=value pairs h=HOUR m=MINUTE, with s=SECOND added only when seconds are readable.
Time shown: h=3 m=47
